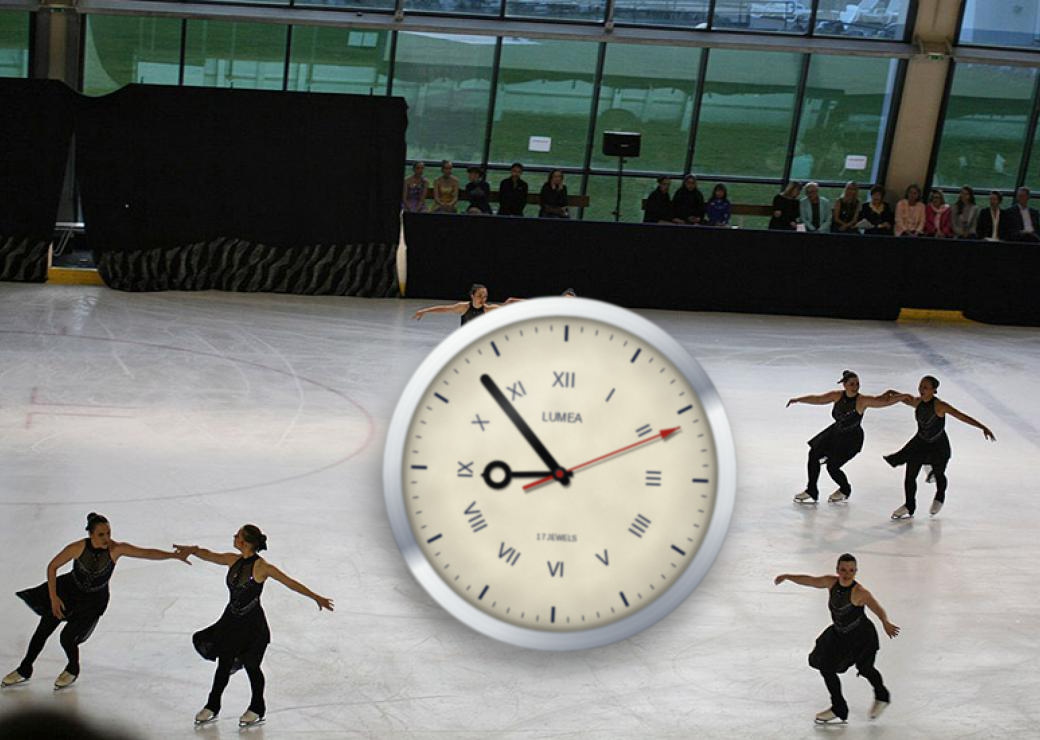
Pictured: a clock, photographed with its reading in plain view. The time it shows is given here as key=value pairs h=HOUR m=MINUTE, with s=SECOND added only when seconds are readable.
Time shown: h=8 m=53 s=11
